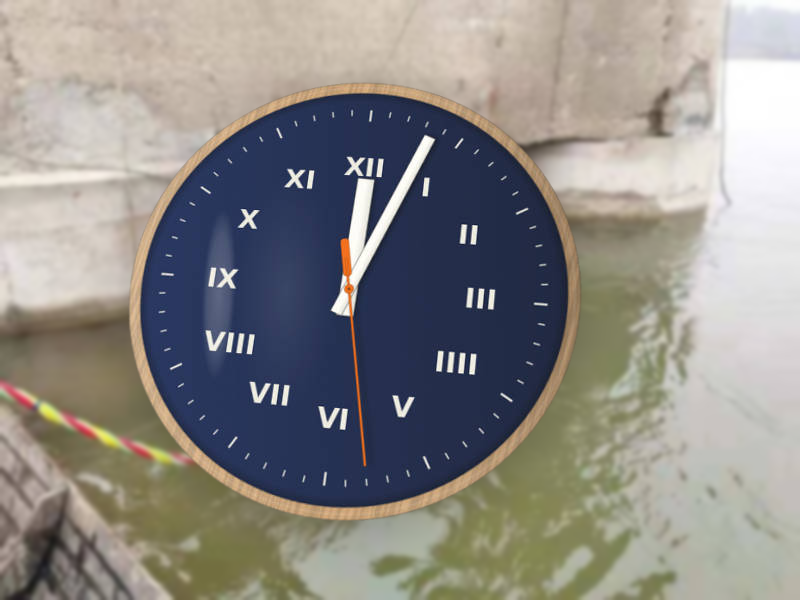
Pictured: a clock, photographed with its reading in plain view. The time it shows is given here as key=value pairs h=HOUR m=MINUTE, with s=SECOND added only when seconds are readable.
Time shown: h=12 m=3 s=28
